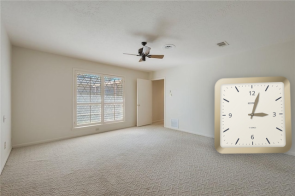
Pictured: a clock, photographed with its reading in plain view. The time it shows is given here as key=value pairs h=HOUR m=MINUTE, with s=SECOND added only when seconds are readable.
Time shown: h=3 m=3
